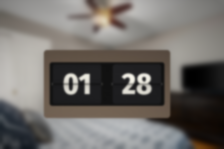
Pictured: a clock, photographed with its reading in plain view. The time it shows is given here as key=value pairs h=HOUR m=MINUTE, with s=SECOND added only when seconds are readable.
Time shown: h=1 m=28
